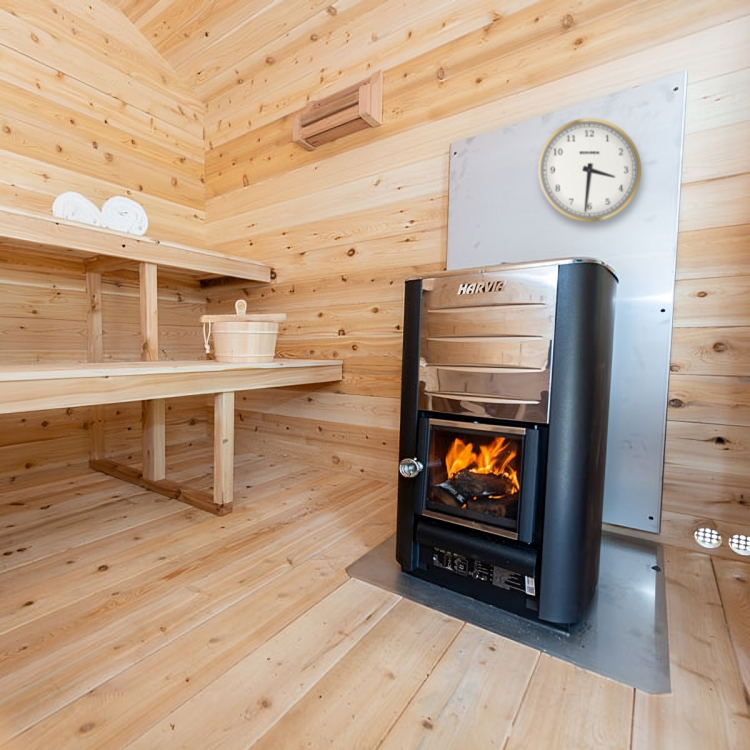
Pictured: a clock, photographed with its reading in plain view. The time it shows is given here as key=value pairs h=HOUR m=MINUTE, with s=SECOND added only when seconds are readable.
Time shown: h=3 m=31
